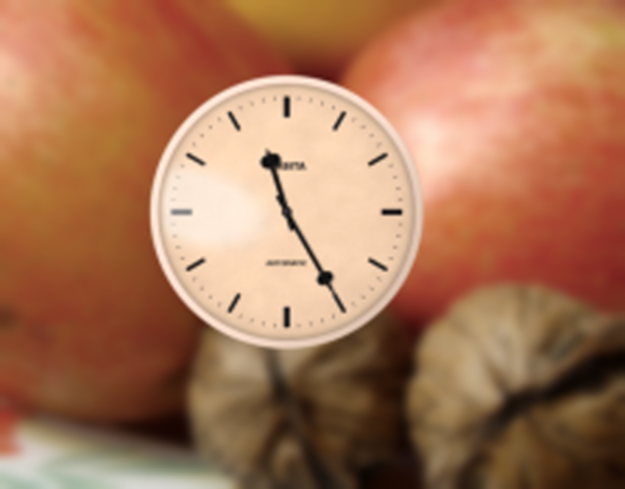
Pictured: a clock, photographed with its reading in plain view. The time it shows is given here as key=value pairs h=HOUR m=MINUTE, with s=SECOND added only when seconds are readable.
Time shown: h=11 m=25
